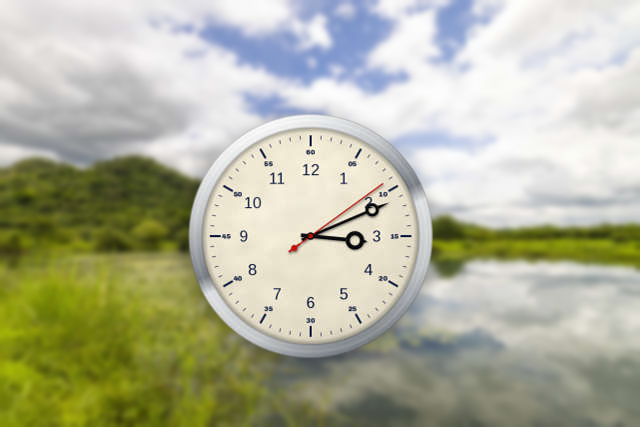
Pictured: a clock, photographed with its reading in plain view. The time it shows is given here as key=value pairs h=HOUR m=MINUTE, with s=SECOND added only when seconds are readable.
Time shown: h=3 m=11 s=9
